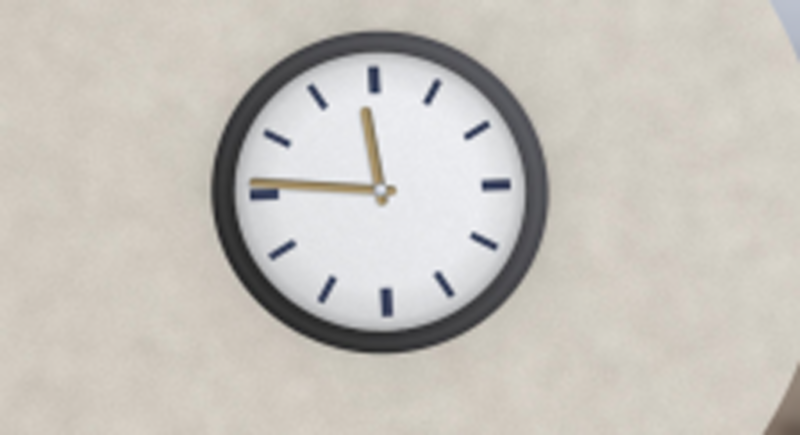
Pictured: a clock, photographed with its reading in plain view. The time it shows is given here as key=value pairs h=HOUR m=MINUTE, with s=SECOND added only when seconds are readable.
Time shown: h=11 m=46
